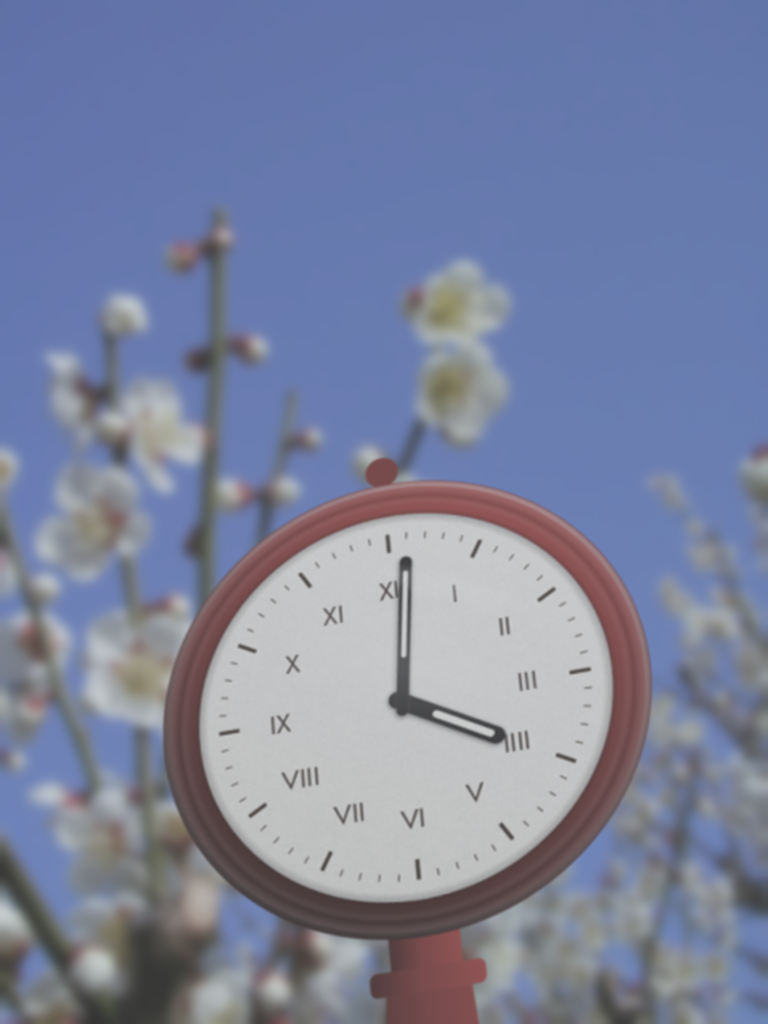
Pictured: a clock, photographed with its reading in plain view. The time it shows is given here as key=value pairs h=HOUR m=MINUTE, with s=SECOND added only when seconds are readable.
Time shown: h=4 m=1
